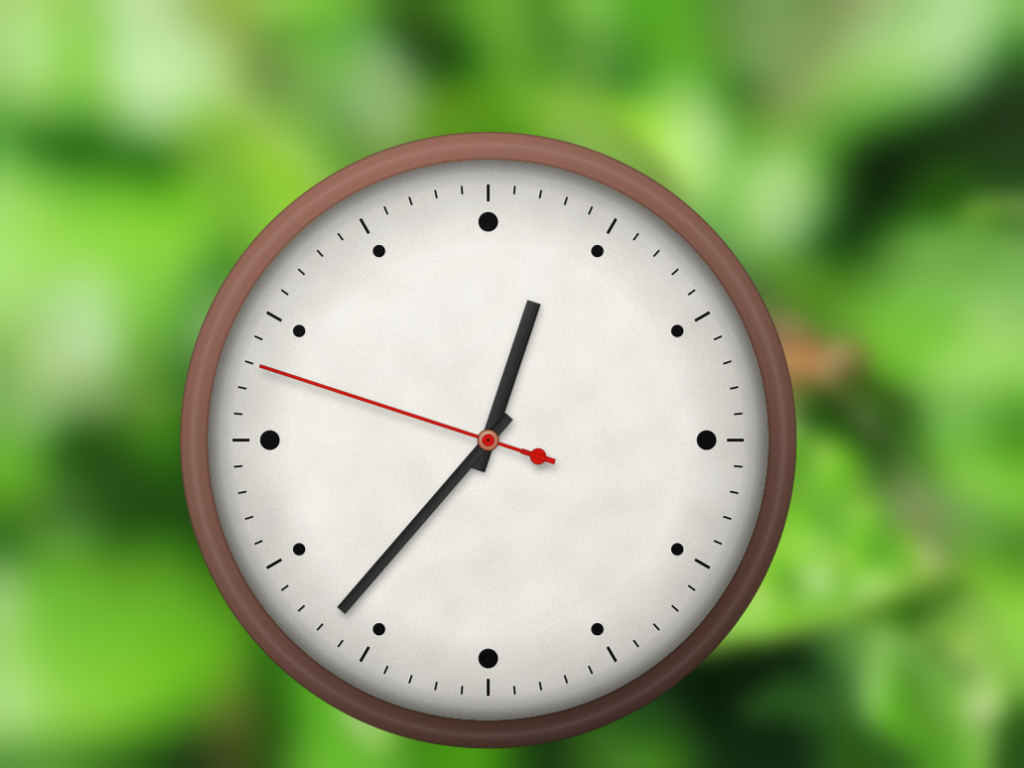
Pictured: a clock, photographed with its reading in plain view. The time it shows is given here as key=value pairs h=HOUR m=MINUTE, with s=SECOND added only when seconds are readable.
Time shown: h=12 m=36 s=48
